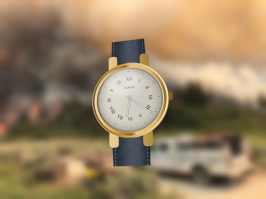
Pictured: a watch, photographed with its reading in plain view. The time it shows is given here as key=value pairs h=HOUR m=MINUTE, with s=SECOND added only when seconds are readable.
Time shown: h=6 m=21
